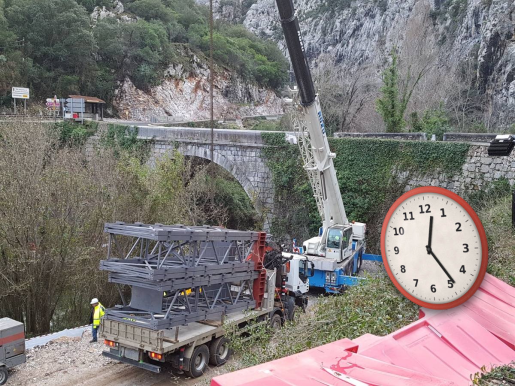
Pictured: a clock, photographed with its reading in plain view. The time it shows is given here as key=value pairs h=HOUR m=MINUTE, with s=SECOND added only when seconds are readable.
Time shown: h=12 m=24
